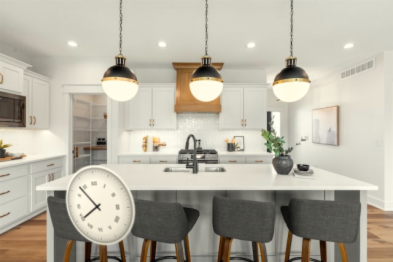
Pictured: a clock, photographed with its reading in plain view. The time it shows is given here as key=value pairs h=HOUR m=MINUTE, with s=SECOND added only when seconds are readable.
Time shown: h=7 m=53
